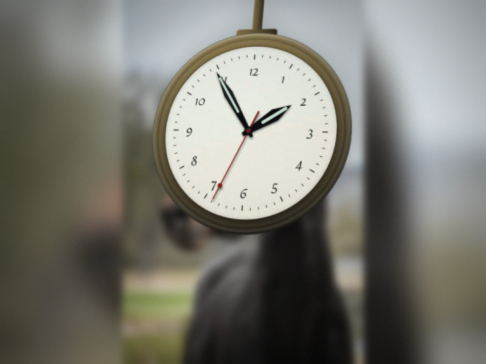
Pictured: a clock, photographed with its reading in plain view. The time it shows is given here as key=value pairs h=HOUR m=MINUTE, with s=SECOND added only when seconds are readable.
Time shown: h=1 m=54 s=34
